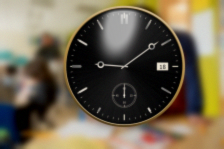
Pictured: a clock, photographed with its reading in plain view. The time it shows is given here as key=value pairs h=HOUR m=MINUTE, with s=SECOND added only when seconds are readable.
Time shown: h=9 m=9
